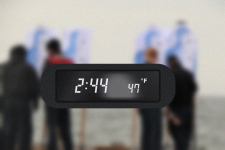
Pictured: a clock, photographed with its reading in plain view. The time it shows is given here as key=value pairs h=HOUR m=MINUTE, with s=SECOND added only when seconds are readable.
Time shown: h=2 m=44
